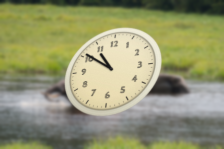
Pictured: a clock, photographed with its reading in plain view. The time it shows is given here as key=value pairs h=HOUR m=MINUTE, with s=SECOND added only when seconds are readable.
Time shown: h=10 m=51
